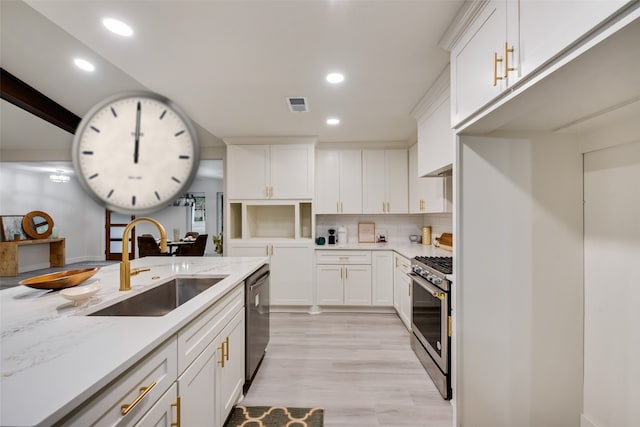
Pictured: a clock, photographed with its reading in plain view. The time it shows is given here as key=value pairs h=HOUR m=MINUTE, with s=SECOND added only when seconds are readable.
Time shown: h=12 m=0
